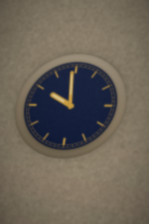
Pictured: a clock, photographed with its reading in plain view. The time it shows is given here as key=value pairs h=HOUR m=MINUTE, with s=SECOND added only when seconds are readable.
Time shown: h=9 m=59
